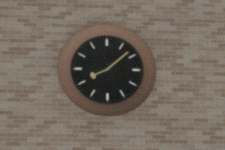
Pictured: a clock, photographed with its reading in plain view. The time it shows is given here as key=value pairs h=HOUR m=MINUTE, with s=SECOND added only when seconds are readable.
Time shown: h=8 m=8
